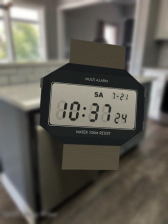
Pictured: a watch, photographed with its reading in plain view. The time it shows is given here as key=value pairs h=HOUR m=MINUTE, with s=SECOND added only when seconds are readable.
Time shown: h=10 m=37 s=24
